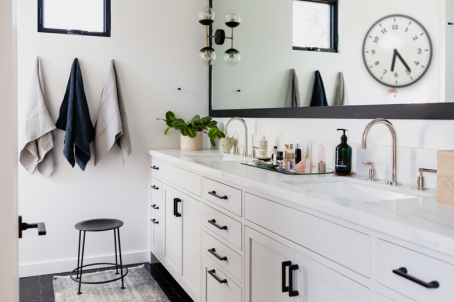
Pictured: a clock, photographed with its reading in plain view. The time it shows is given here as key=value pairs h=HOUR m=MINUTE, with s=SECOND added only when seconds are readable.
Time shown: h=6 m=24
